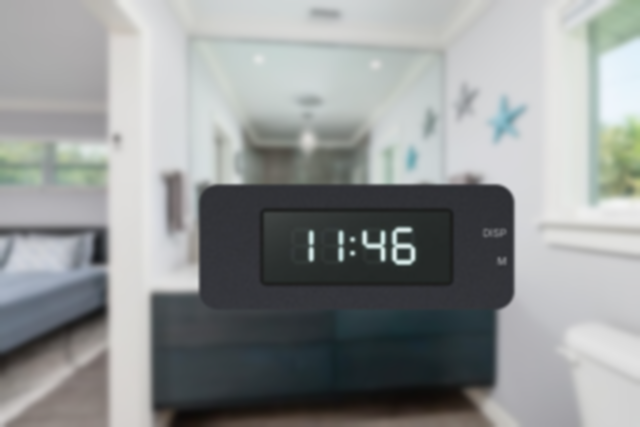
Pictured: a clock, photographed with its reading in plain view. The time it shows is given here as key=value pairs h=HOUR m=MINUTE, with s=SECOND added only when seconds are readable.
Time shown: h=11 m=46
